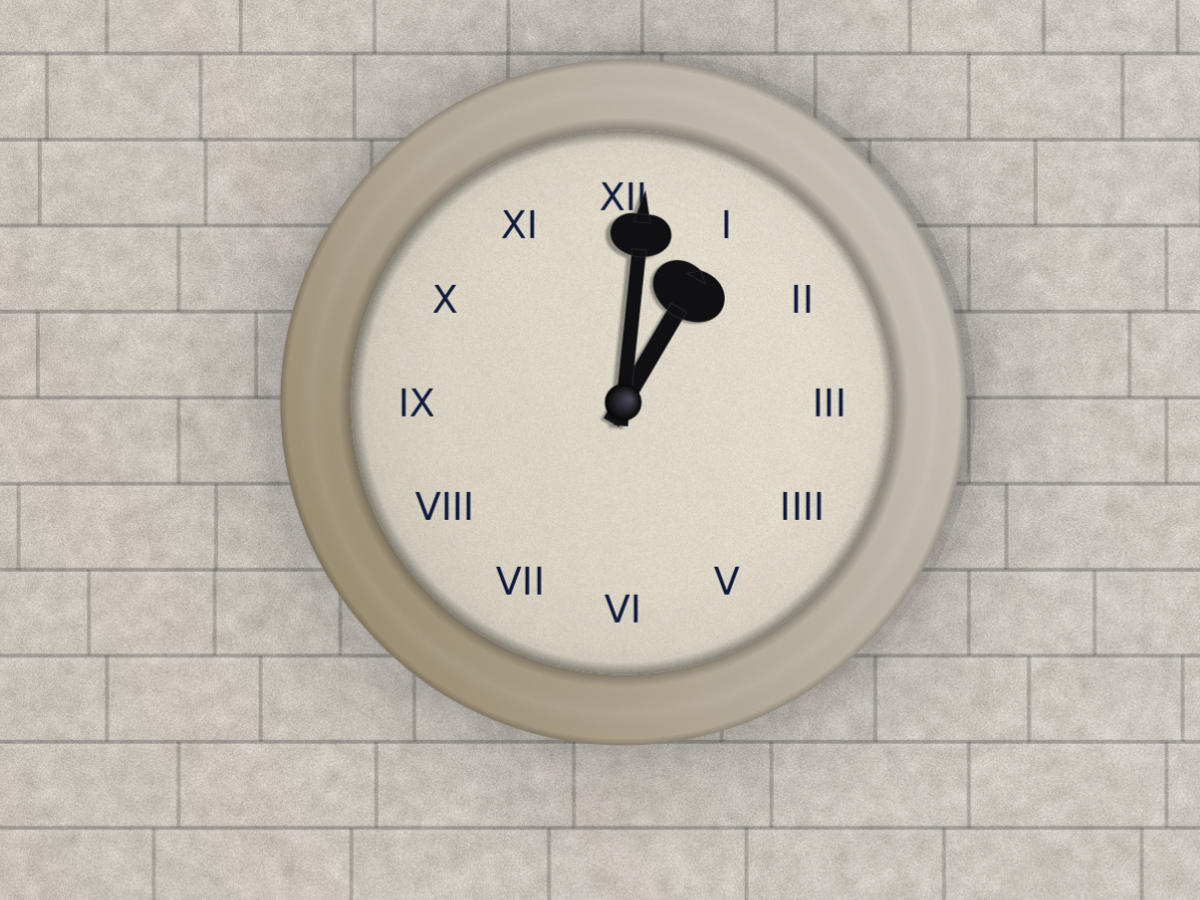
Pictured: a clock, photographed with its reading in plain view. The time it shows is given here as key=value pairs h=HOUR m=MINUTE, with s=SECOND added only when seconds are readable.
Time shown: h=1 m=1
